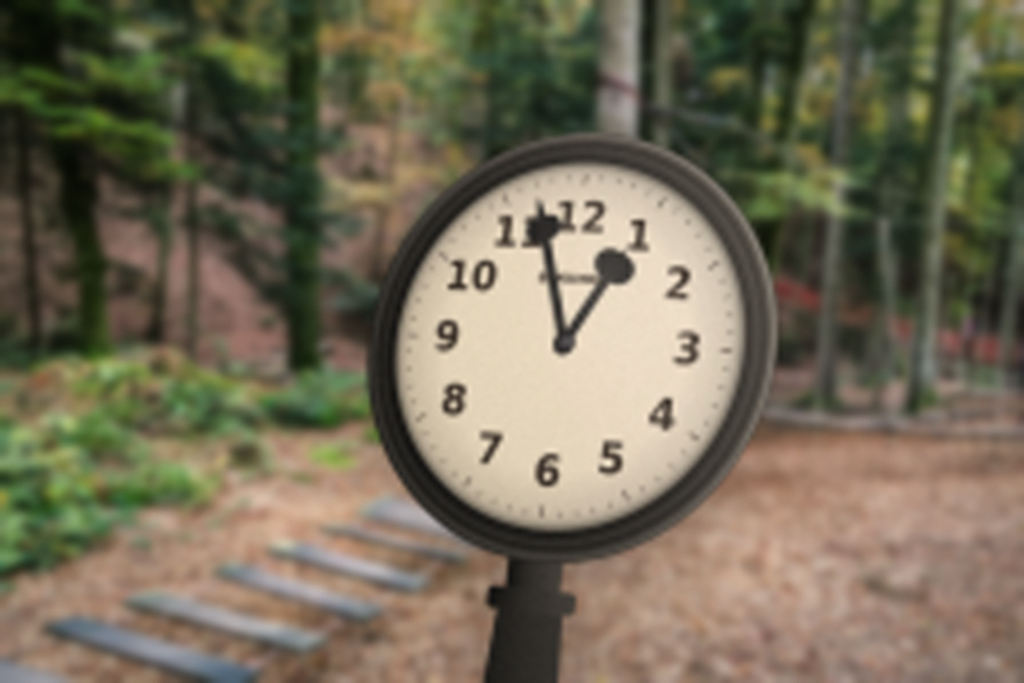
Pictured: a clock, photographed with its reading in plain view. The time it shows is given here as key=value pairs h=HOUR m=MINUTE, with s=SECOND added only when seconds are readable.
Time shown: h=12 m=57
